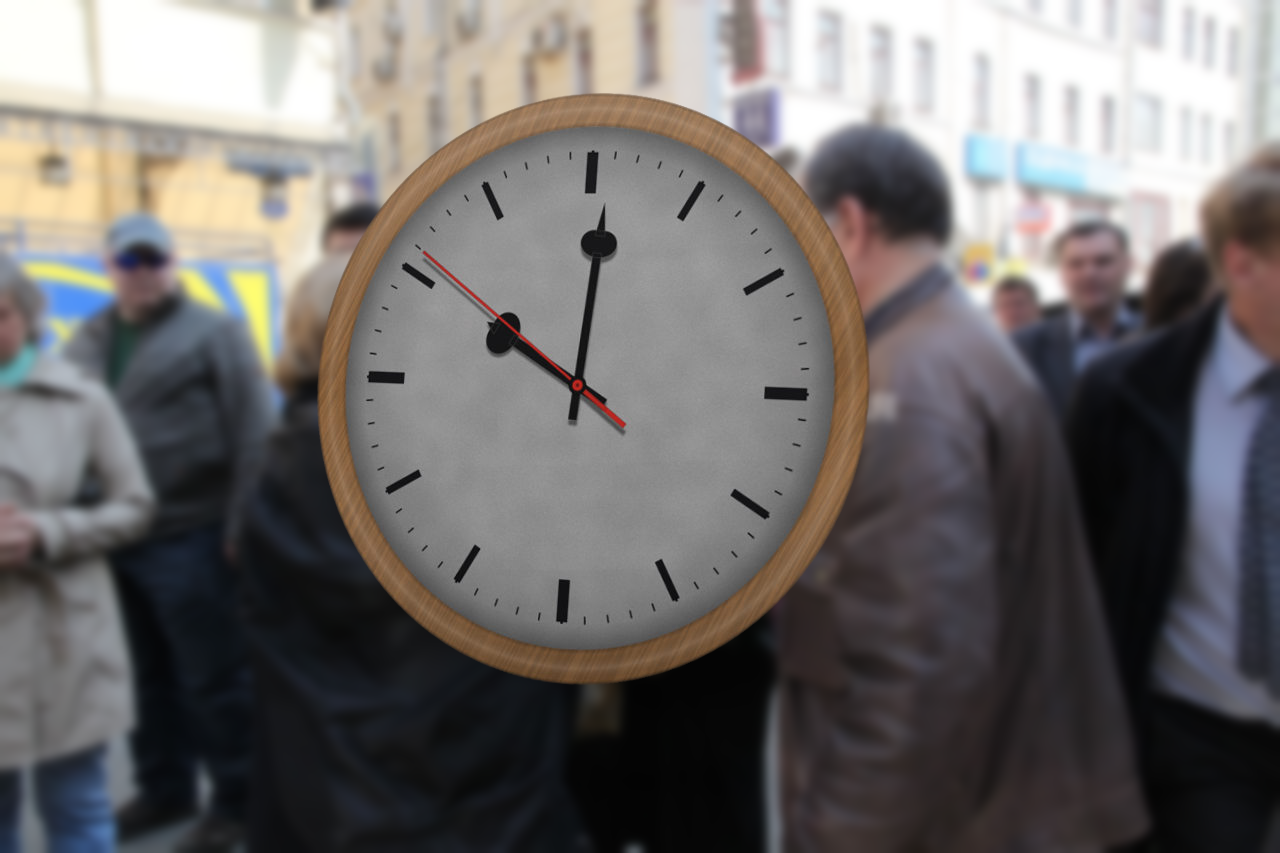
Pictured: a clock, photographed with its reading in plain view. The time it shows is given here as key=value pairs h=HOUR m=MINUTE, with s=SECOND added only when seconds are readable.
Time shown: h=10 m=0 s=51
